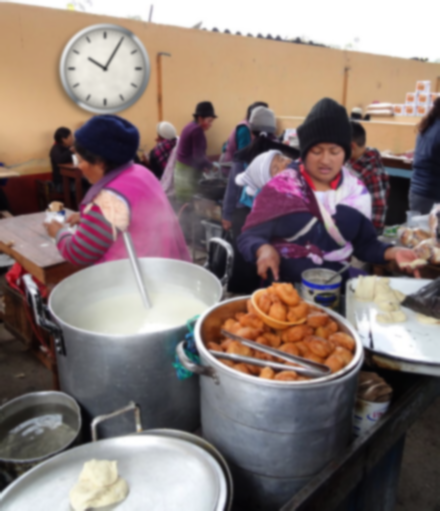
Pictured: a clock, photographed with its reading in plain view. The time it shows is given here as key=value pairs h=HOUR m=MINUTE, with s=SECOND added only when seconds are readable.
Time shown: h=10 m=5
